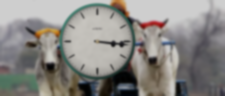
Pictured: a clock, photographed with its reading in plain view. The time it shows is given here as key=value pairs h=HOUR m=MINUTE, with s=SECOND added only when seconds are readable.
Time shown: h=3 m=16
